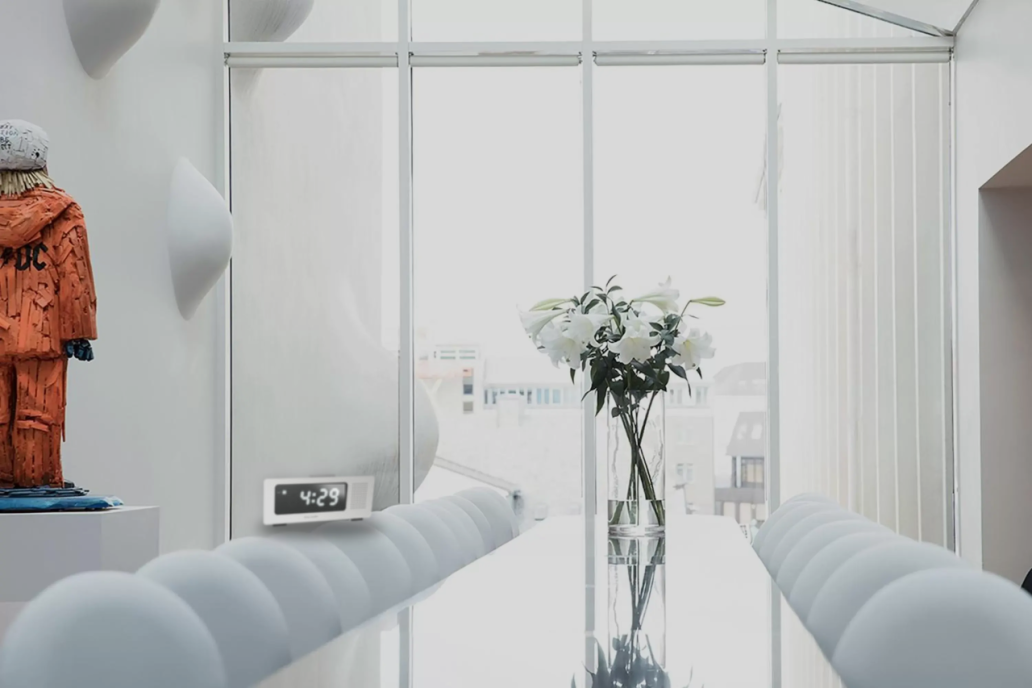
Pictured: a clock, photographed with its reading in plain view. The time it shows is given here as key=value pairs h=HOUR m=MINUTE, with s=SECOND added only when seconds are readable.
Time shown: h=4 m=29
